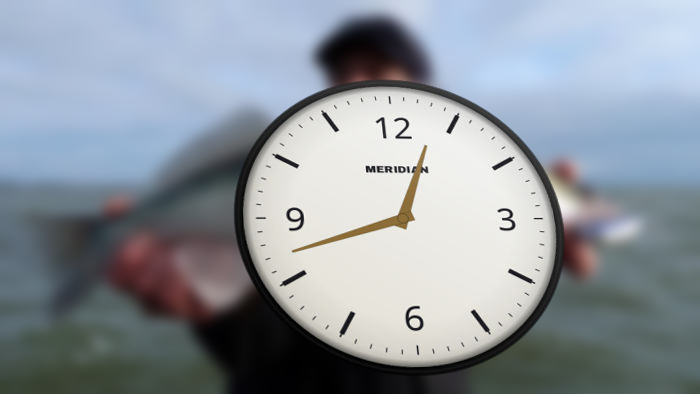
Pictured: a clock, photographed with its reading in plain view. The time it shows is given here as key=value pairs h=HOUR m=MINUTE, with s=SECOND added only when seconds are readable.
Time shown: h=12 m=42
